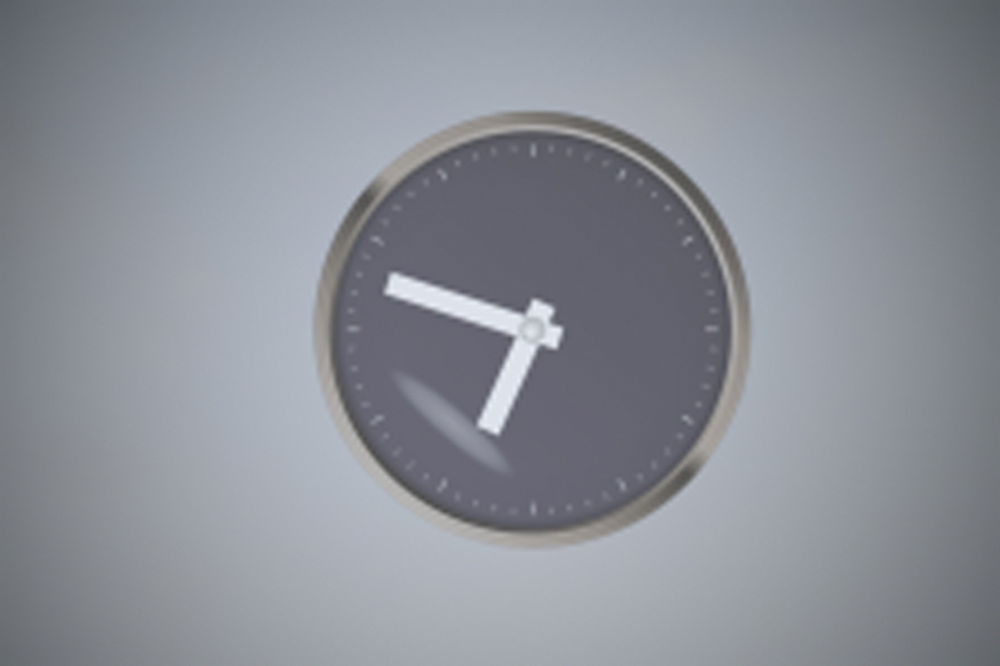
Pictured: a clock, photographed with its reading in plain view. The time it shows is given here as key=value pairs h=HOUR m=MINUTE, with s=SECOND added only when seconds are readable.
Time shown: h=6 m=48
